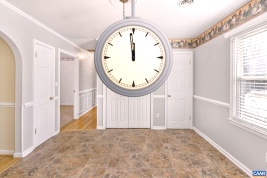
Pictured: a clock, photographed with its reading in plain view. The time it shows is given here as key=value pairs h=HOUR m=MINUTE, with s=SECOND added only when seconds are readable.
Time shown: h=11 m=59
